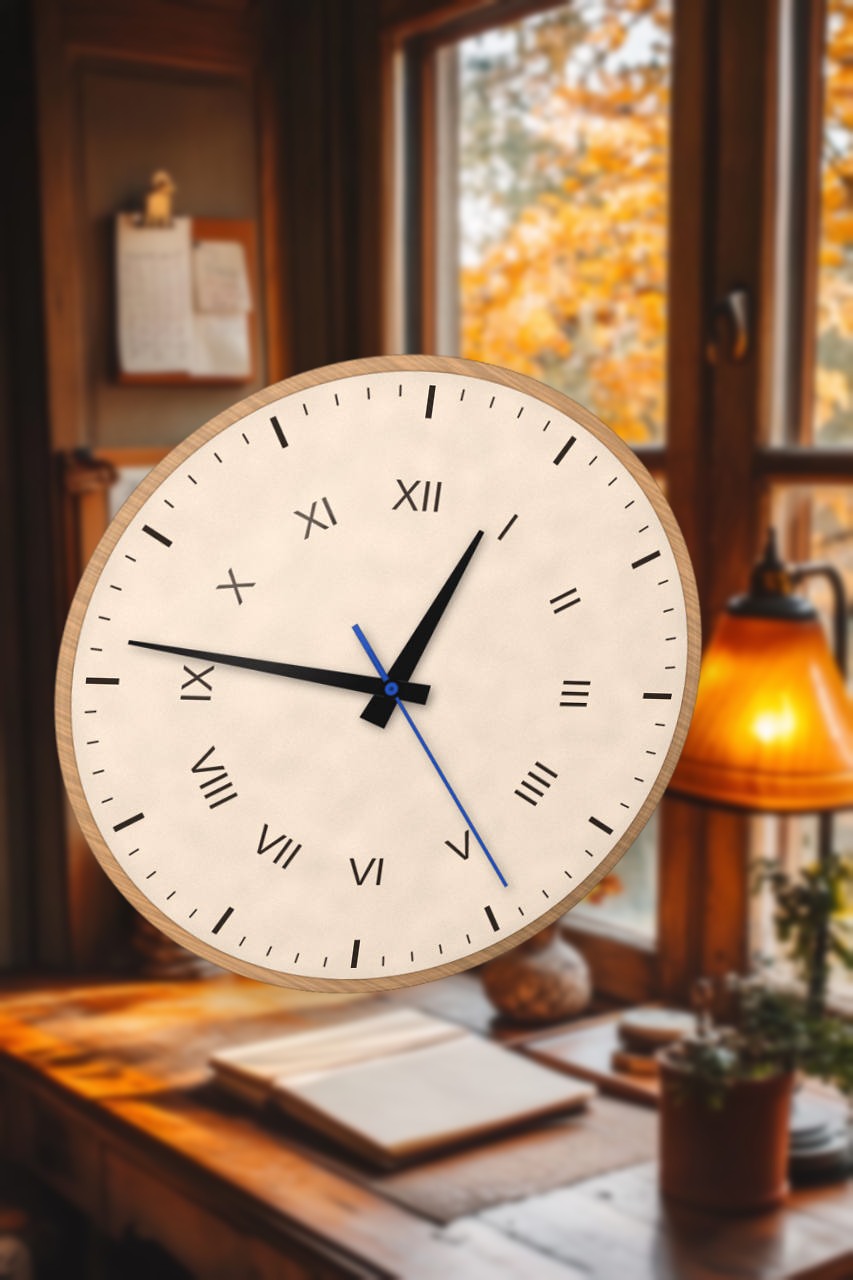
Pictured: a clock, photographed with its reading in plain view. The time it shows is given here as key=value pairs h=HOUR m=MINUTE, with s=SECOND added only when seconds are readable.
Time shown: h=12 m=46 s=24
